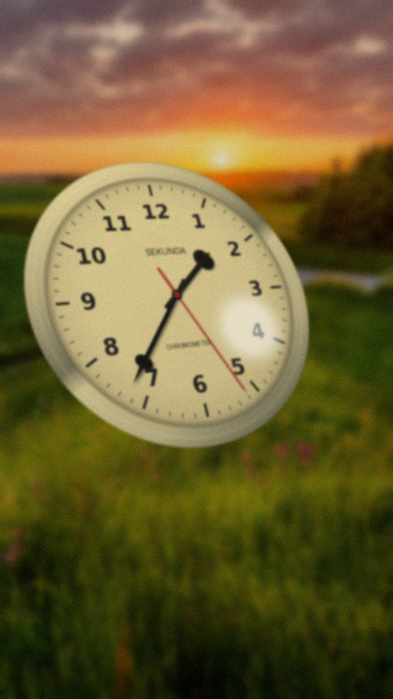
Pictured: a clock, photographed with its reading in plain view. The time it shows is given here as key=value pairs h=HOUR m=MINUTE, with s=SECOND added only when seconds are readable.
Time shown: h=1 m=36 s=26
